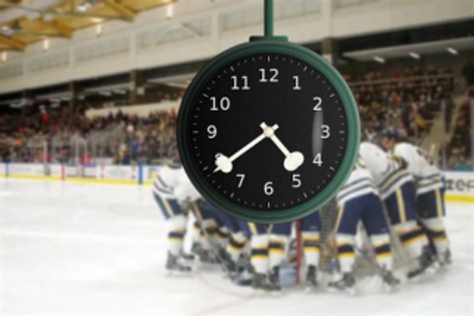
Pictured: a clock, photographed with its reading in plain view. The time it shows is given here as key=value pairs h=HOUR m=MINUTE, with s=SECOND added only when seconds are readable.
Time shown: h=4 m=39
